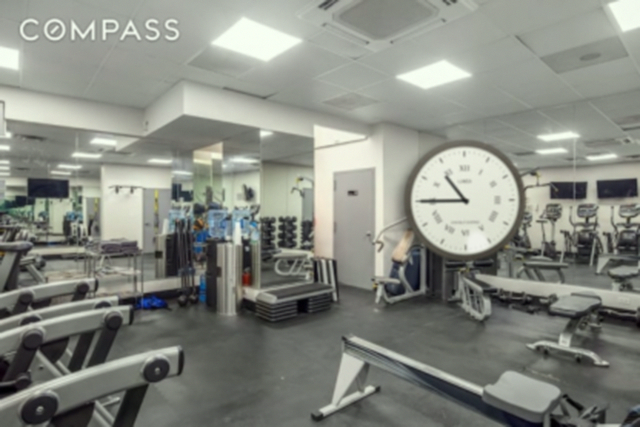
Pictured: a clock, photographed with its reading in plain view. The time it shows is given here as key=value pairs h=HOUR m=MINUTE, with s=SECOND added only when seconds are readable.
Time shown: h=10 m=45
